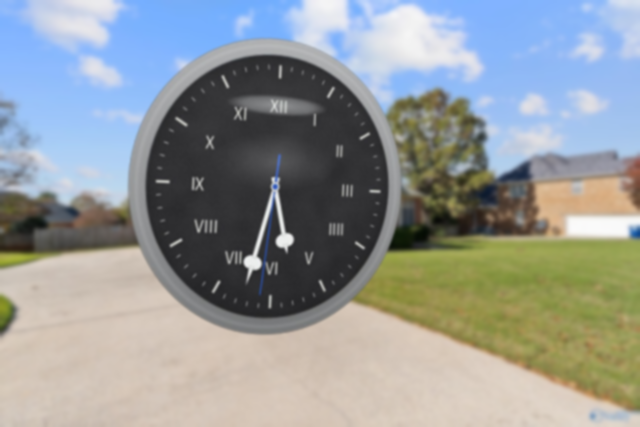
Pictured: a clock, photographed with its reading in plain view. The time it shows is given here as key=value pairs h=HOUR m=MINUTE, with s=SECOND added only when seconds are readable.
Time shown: h=5 m=32 s=31
